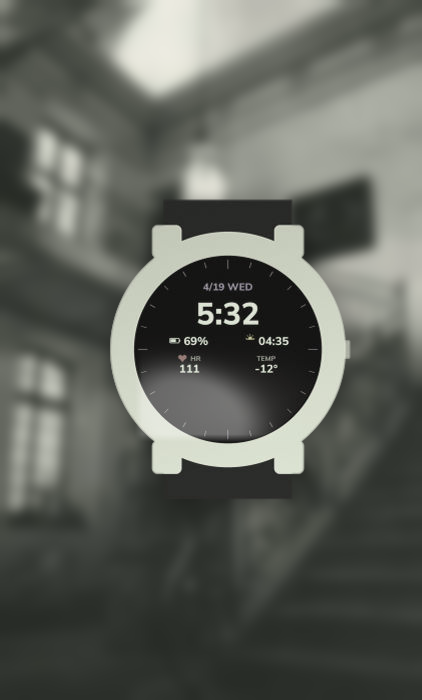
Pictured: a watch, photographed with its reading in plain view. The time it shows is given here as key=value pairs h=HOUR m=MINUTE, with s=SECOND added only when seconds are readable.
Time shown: h=5 m=32
